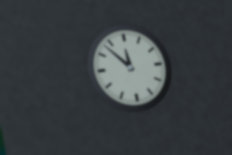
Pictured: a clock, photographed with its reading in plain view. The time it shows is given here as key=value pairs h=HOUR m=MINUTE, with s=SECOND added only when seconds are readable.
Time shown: h=11 m=53
